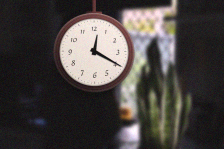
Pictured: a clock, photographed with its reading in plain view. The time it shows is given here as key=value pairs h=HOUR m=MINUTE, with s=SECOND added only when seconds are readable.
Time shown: h=12 m=20
